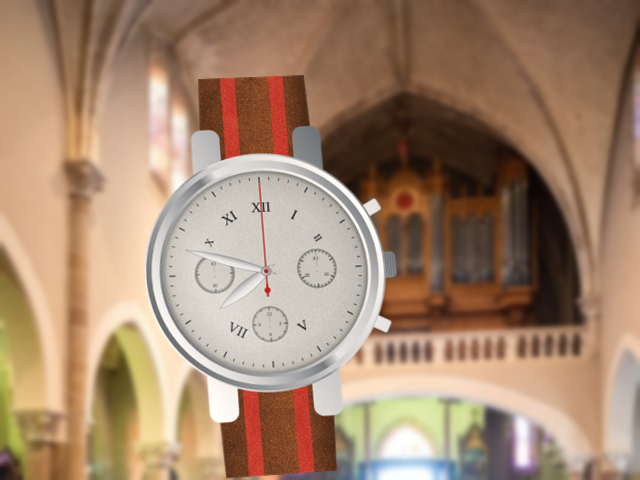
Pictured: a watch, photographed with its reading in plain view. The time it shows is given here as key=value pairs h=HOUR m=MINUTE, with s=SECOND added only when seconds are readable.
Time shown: h=7 m=48
